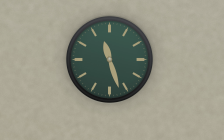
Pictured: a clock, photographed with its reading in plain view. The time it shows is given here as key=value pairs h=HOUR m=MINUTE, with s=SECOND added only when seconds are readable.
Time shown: h=11 m=27
